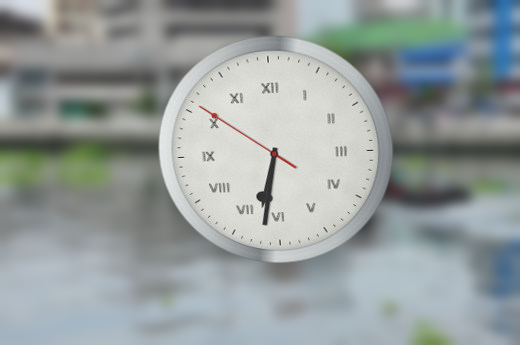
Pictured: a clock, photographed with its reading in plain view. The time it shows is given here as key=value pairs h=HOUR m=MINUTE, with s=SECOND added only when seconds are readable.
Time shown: h=6 m=31 s=51
